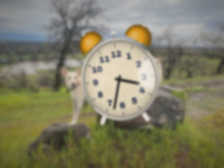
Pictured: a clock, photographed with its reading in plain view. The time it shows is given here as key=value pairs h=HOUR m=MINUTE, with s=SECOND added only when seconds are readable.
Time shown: h=3 m=33
